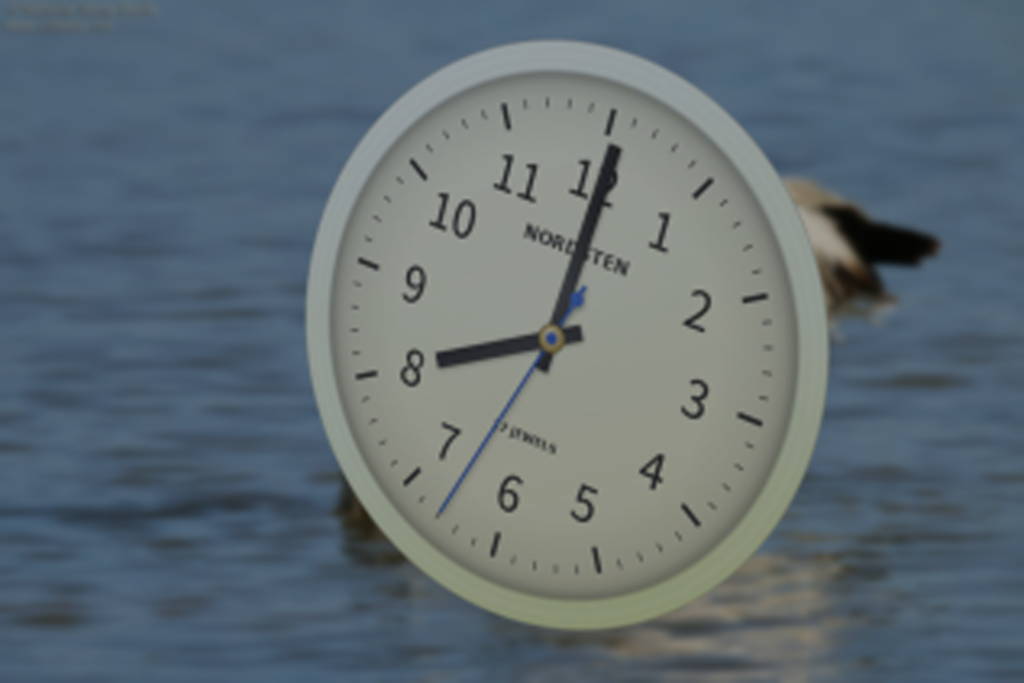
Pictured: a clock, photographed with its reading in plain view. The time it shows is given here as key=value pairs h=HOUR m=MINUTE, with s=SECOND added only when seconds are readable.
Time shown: h=8 m=0 s=33
